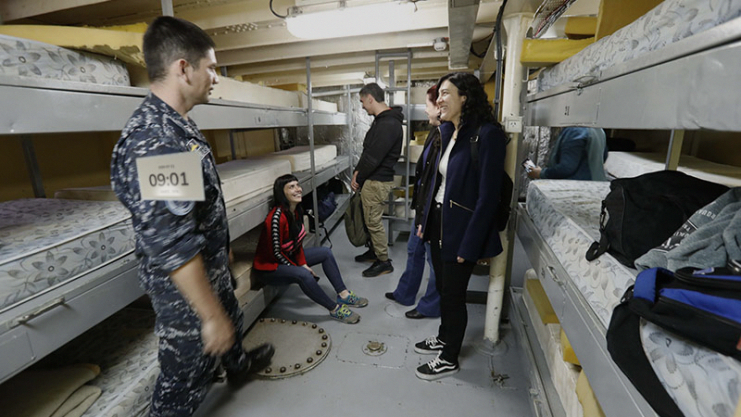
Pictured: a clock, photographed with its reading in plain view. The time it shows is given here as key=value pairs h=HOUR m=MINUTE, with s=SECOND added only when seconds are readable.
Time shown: h=9 m=1
